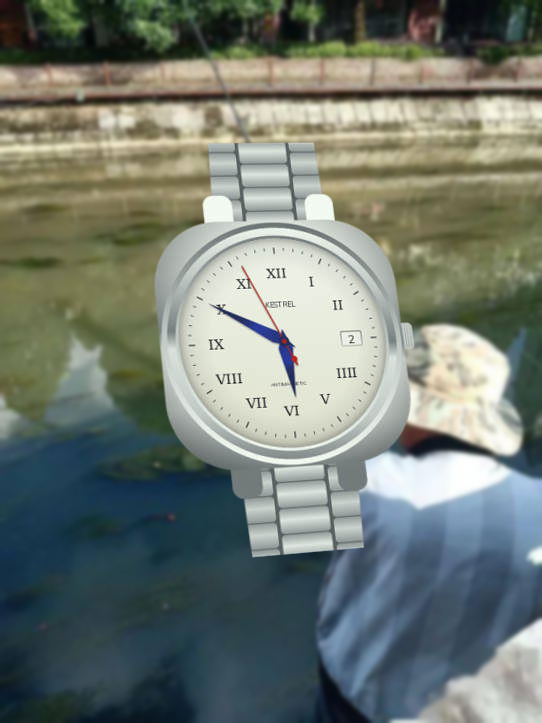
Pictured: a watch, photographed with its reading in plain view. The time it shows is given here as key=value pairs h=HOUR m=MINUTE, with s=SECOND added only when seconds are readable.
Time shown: h=5 m=49 s=56
